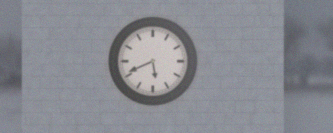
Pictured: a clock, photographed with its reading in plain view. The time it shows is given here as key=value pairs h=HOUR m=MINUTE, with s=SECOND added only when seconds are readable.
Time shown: h=5 m=41
